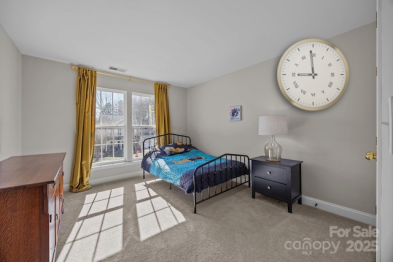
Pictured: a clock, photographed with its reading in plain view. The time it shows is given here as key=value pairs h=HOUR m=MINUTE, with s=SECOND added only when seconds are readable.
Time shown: h=8 m=59
